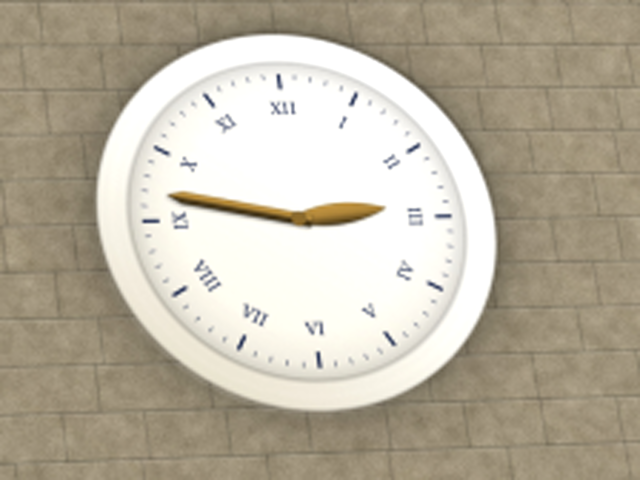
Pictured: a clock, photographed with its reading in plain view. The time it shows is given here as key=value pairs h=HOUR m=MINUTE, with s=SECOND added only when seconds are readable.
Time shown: h=2 m=47
